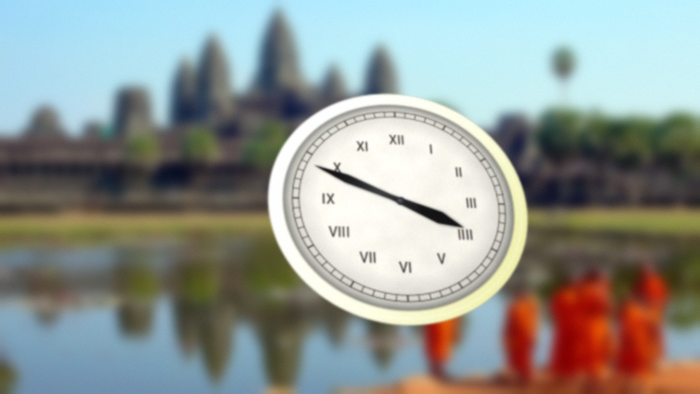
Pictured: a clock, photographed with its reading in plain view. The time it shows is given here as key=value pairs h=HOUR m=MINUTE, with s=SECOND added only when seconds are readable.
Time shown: h=3 m=49
